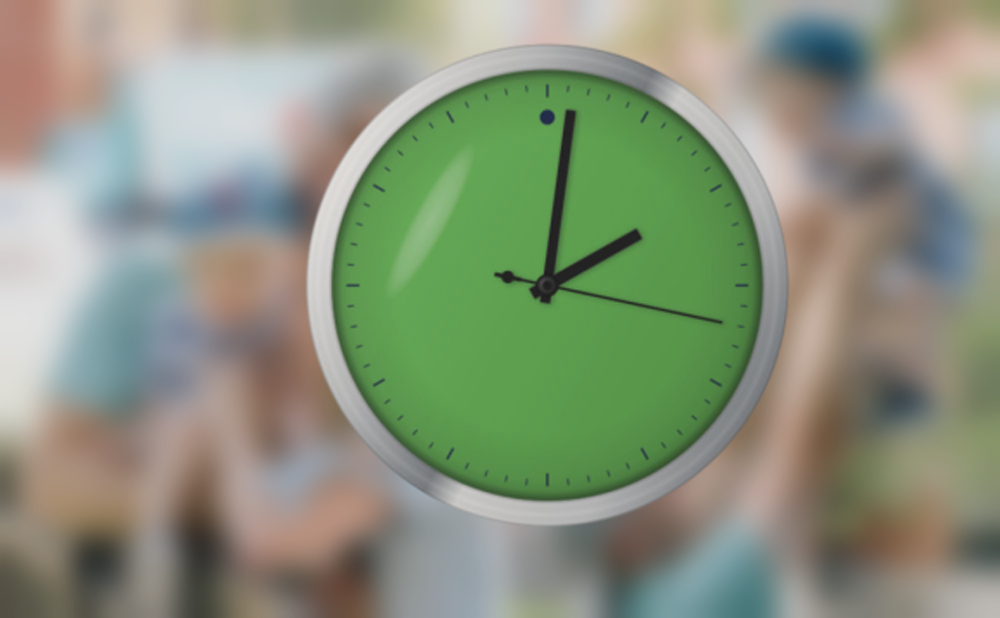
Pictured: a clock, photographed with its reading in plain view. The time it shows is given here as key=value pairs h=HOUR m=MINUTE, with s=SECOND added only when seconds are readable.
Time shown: h=2 m=1 s=17
